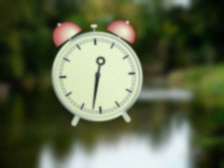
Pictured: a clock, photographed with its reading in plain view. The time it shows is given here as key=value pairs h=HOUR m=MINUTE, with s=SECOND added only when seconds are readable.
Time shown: h=12 m=32
